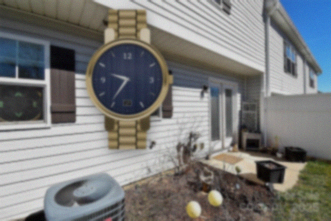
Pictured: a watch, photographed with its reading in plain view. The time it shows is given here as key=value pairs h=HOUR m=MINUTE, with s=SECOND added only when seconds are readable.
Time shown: h=9 m=36
